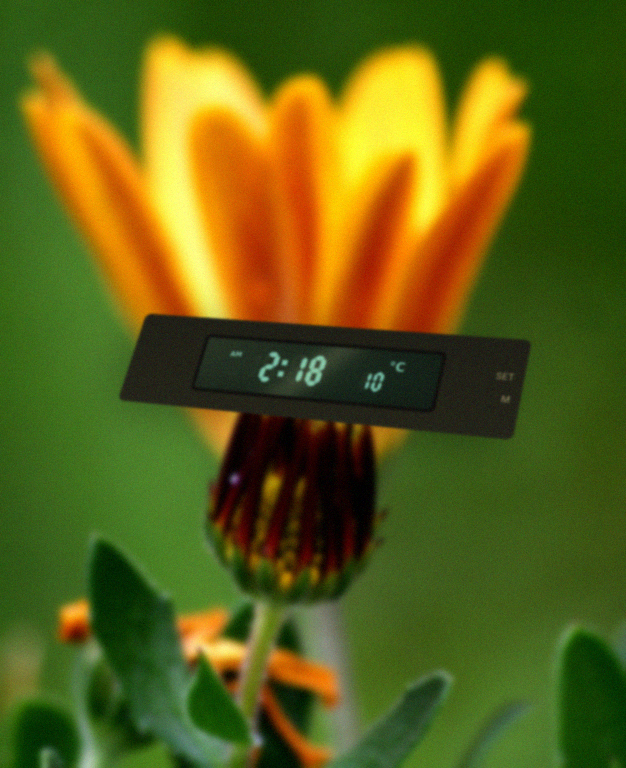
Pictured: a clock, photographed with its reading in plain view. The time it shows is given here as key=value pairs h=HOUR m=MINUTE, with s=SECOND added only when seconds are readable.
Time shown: h=2 m=18
